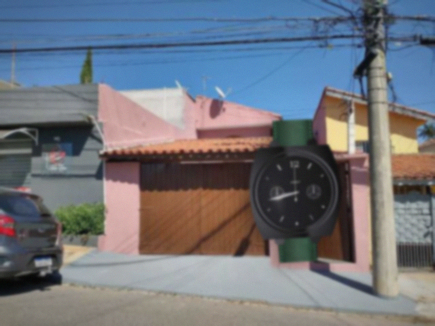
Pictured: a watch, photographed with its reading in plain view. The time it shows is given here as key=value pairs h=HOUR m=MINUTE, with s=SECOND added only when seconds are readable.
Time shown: h=8 m=43
